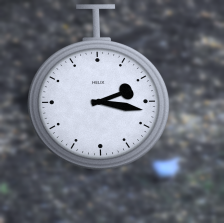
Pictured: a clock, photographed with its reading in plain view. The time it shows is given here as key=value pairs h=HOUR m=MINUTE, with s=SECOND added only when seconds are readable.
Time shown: h=2 m=17
